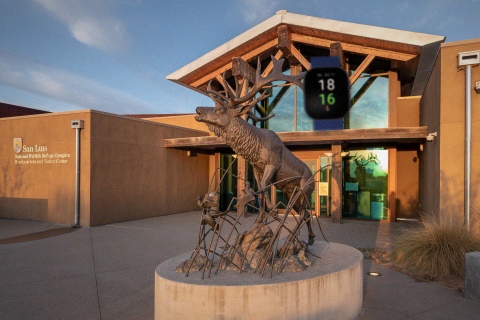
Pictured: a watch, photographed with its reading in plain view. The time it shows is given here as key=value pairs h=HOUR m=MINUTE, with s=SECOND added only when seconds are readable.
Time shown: h=18 m=16
